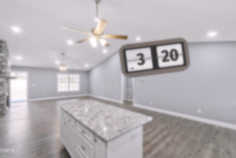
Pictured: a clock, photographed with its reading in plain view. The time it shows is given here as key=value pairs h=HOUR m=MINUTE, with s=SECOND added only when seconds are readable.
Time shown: h=3 m=20
